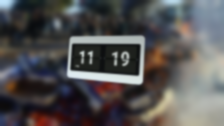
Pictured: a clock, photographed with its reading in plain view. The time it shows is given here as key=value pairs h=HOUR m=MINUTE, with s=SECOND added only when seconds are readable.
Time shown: h=11 m=19
